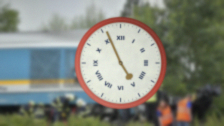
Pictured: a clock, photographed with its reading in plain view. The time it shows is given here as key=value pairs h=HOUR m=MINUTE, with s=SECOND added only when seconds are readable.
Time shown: h=4 m=56
